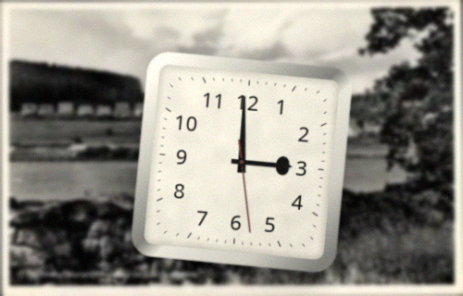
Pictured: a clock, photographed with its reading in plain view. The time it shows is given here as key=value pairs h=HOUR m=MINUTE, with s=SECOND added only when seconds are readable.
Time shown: h=2 m=59 s=28
